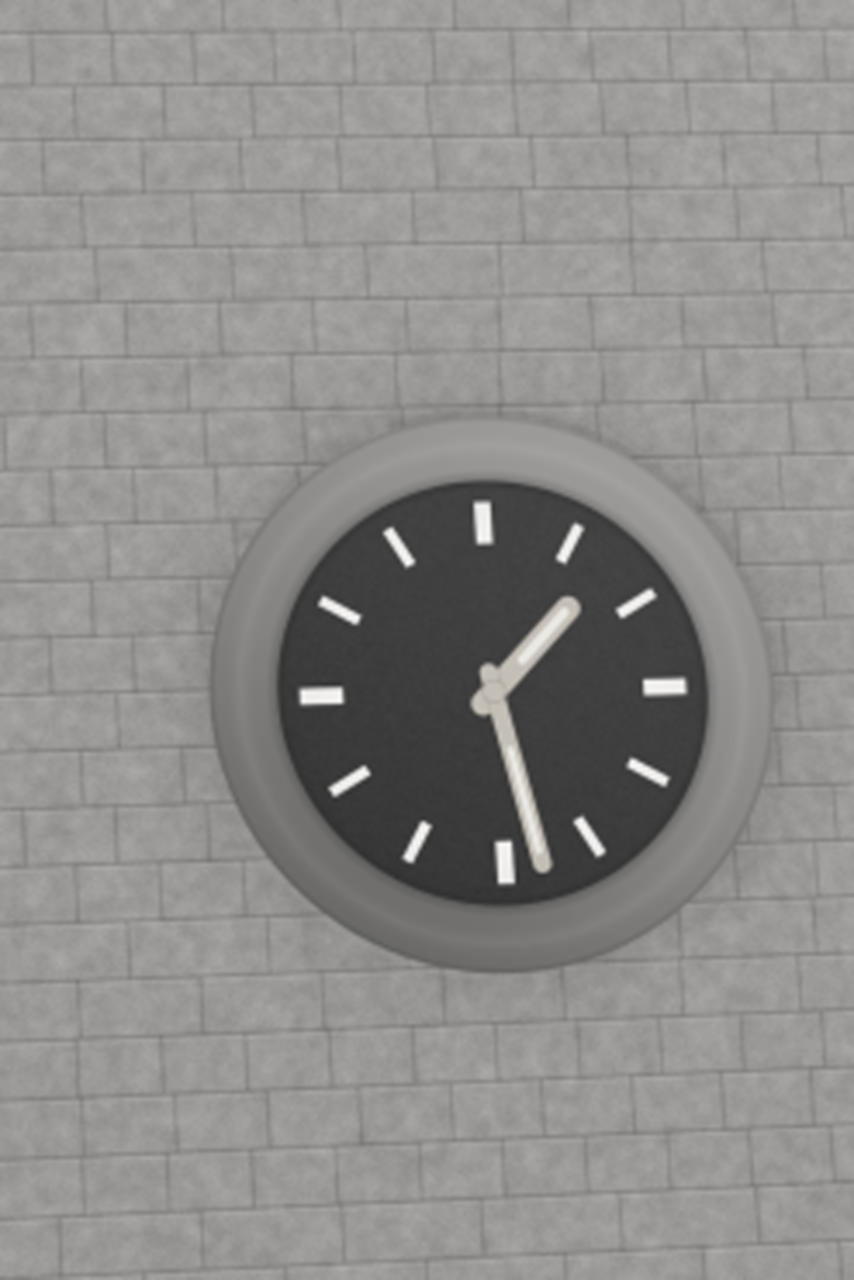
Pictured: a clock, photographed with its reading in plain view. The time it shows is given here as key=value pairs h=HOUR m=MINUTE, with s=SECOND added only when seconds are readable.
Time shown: h=1 m=28
